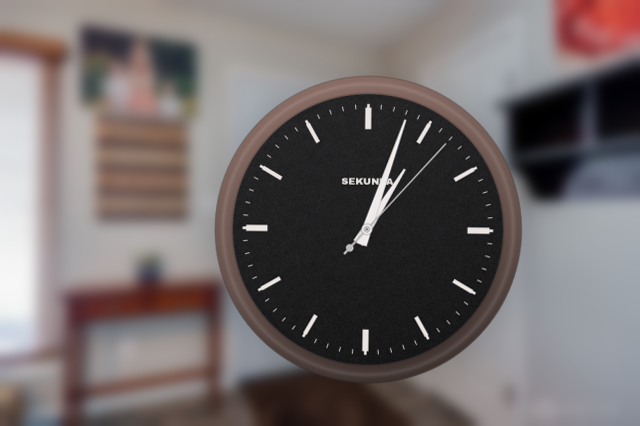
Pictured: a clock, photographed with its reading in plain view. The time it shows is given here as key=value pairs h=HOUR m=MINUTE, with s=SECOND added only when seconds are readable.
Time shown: h=1 m=3 s=7
